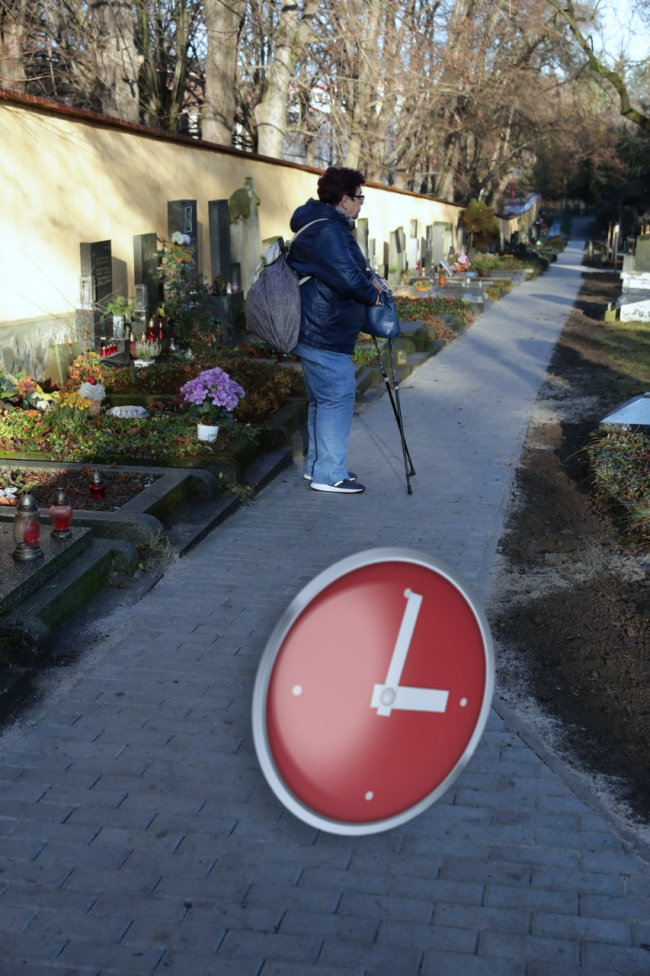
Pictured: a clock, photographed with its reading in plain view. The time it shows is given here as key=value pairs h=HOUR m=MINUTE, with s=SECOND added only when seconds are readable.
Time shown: h=3 m=1
